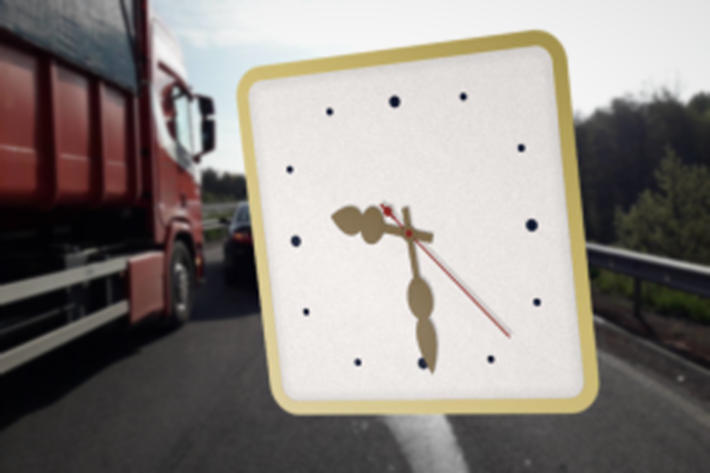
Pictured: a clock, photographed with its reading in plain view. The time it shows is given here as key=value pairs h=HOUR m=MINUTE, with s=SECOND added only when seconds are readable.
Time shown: h=9 m=29 s=23
